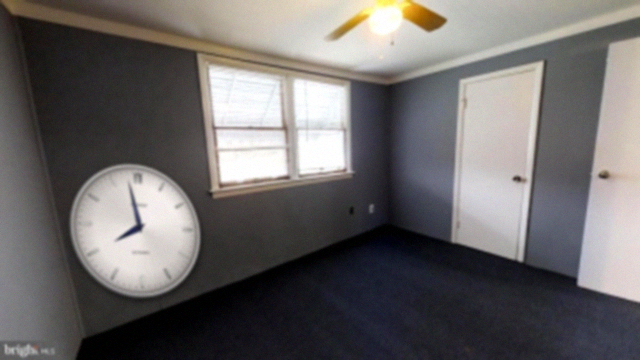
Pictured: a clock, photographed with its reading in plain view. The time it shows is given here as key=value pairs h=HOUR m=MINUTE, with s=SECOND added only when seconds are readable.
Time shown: h=7 m=58
